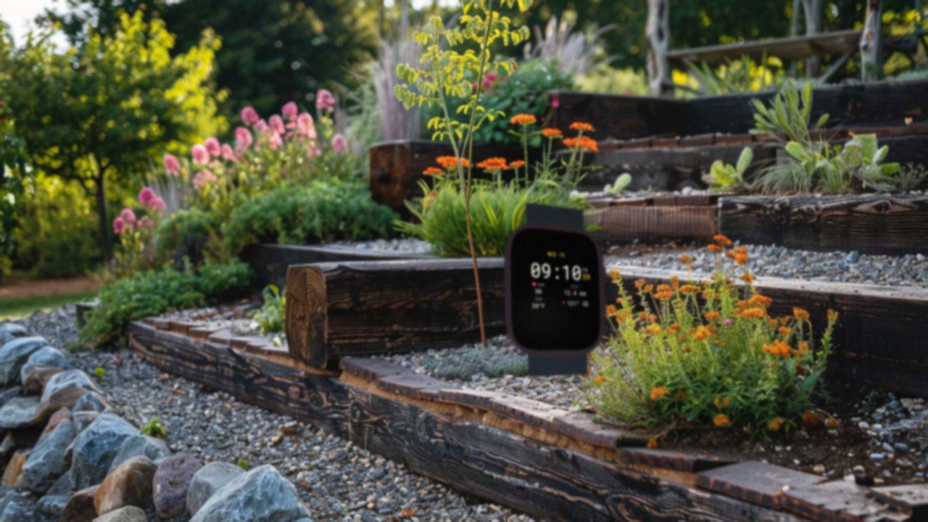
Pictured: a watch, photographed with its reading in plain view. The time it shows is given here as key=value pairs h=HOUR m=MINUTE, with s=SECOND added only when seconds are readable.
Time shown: h=9 m=10
